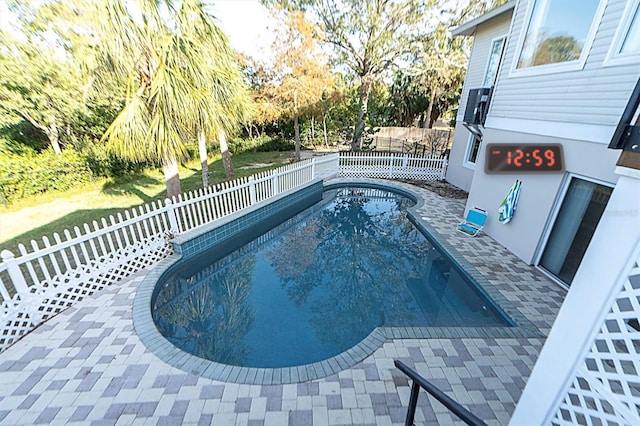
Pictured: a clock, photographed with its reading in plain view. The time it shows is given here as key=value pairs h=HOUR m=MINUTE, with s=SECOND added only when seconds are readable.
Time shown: h=12 m=59
